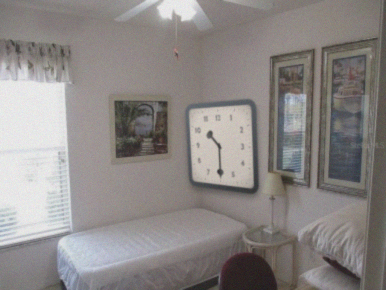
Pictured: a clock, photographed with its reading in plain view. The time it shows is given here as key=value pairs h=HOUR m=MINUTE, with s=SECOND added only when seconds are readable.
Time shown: h=10 m=30
